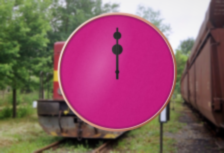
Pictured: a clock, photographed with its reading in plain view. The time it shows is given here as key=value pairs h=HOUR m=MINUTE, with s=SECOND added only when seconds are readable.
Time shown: h=12 m=0
